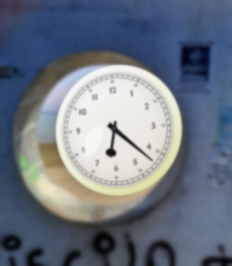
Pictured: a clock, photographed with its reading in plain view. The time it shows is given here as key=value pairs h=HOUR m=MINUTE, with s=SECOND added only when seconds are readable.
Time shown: h=6 m=22
